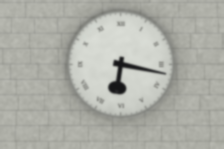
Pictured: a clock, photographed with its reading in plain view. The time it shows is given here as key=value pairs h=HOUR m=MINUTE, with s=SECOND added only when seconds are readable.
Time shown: h=6 m=17
